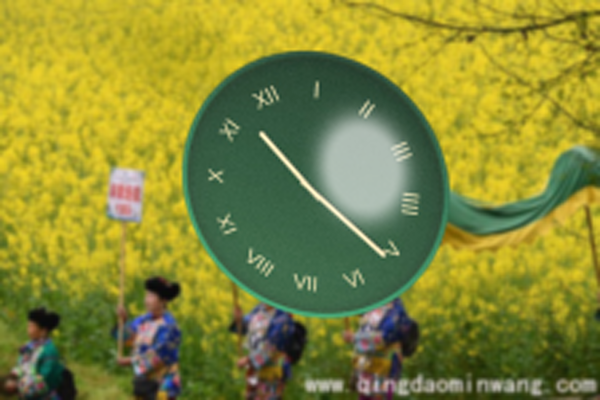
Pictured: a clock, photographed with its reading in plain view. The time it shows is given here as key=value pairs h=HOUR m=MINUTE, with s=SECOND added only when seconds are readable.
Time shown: h=11 m=26
